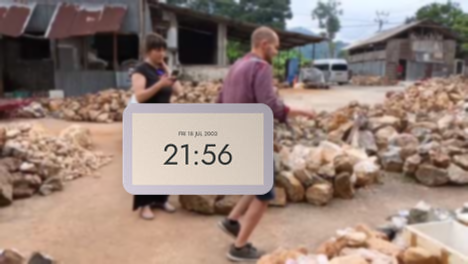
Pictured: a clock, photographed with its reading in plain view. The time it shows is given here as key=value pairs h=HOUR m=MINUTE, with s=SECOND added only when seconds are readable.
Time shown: h=21 m=56
